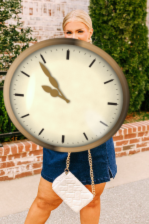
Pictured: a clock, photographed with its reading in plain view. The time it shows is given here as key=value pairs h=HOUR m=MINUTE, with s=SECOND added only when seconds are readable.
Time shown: h=9 m=54
